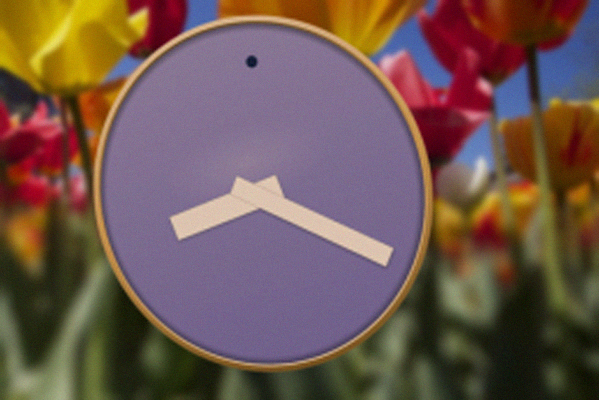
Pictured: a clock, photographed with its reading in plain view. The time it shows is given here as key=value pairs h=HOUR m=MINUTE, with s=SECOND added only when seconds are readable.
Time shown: h=8 m=19
